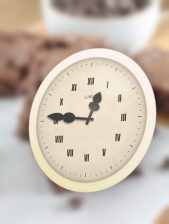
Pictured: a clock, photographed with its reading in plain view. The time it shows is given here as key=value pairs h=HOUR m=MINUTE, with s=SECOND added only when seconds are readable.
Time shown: h=12 m=46
